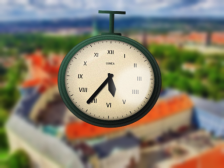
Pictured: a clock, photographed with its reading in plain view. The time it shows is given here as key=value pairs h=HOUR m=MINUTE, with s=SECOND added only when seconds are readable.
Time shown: h=5 m=36
